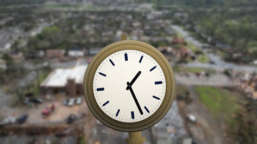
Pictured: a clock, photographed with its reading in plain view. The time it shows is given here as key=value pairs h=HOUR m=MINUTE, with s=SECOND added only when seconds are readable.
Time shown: h=1 m=27
